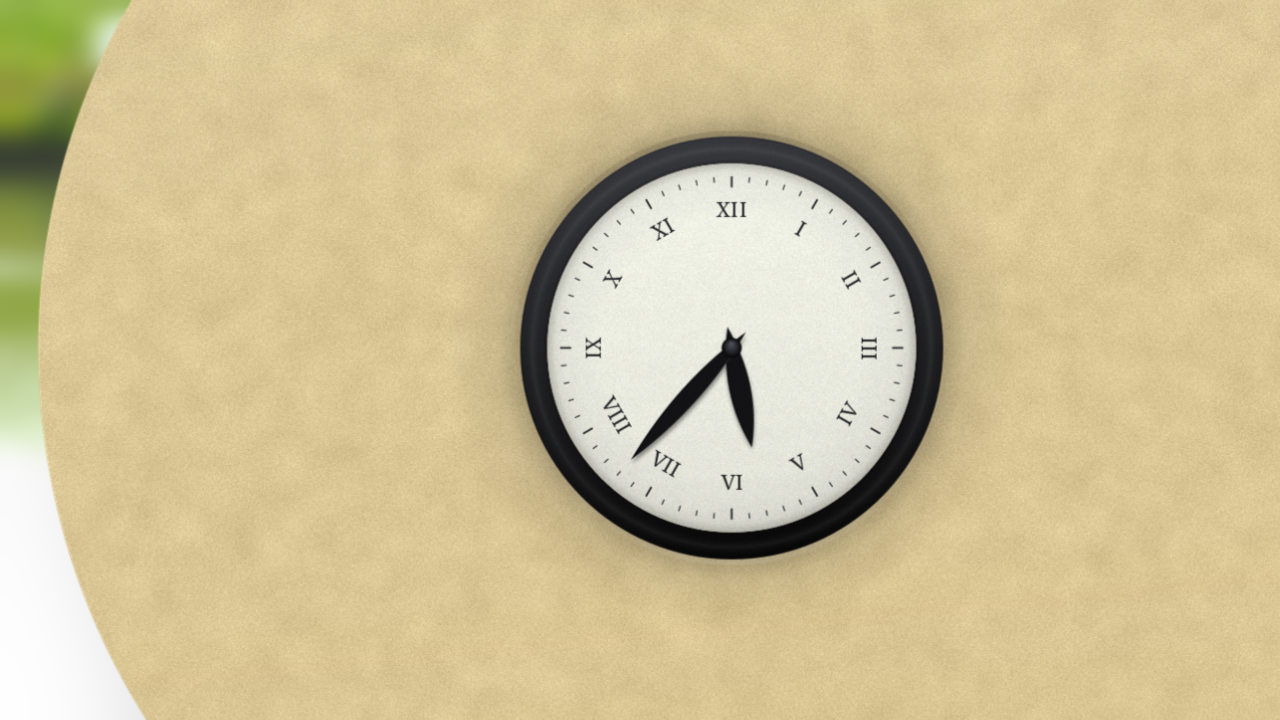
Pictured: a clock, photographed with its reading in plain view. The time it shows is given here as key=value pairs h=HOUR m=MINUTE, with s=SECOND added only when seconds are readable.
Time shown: h=5 m=37
